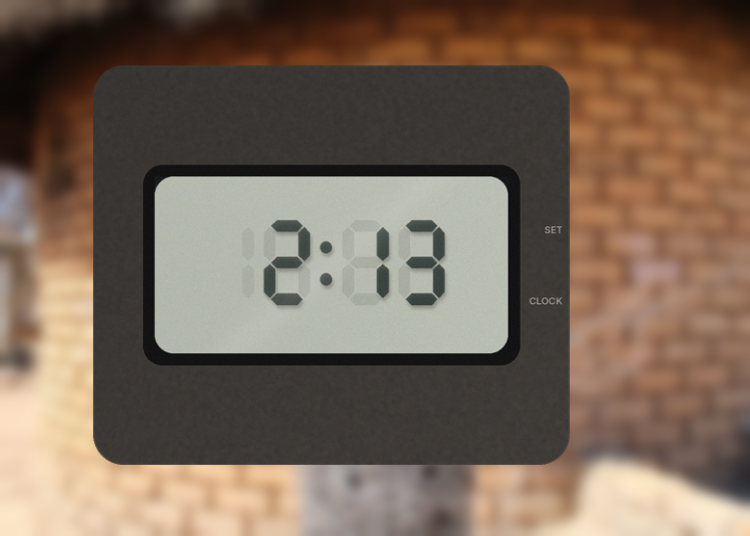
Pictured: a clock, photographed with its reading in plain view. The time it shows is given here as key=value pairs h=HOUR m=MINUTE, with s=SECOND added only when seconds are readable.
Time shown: h=2 m=13
